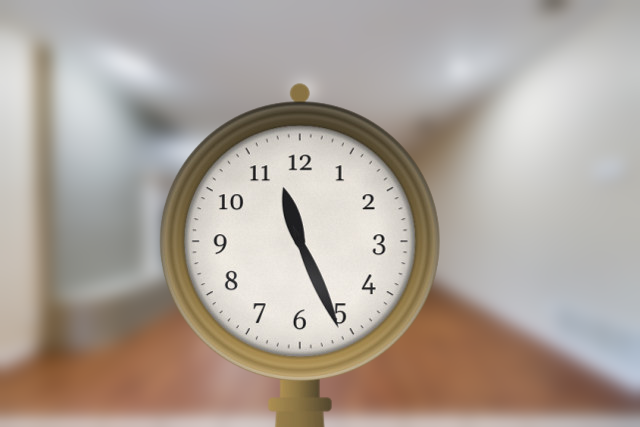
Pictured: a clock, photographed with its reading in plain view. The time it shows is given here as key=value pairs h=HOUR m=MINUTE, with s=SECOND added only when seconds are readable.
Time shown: h=11 m=26
